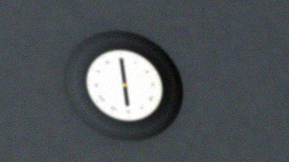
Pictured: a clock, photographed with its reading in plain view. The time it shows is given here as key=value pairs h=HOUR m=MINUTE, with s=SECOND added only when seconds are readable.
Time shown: h=6 m=0
